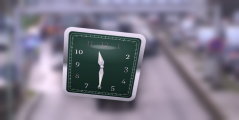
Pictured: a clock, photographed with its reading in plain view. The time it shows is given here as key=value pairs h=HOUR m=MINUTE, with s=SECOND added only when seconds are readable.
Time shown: h=11 m=30
